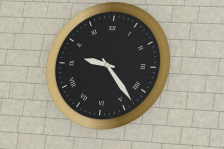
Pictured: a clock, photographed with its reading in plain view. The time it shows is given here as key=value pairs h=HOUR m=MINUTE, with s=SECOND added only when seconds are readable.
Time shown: h=9 m=23
